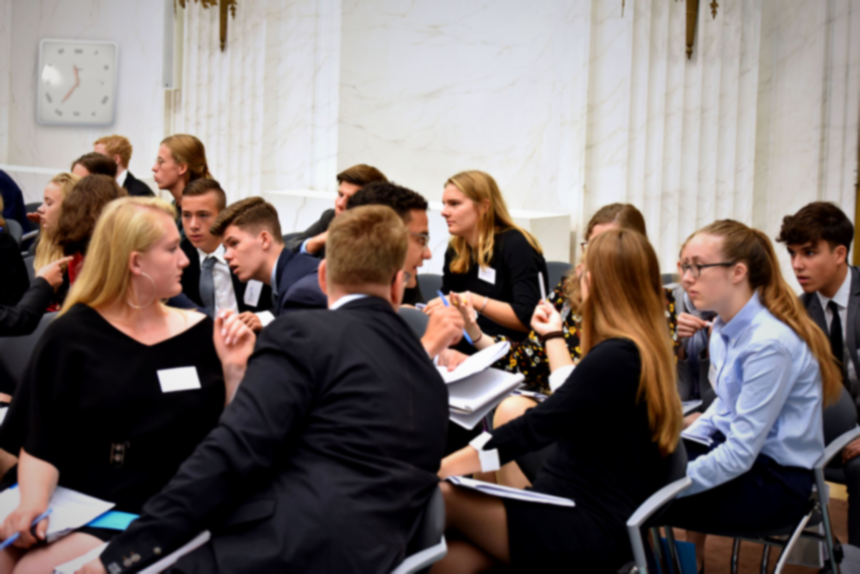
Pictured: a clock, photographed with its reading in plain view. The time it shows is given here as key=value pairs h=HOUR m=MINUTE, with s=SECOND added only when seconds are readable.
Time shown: h=11 m=36
